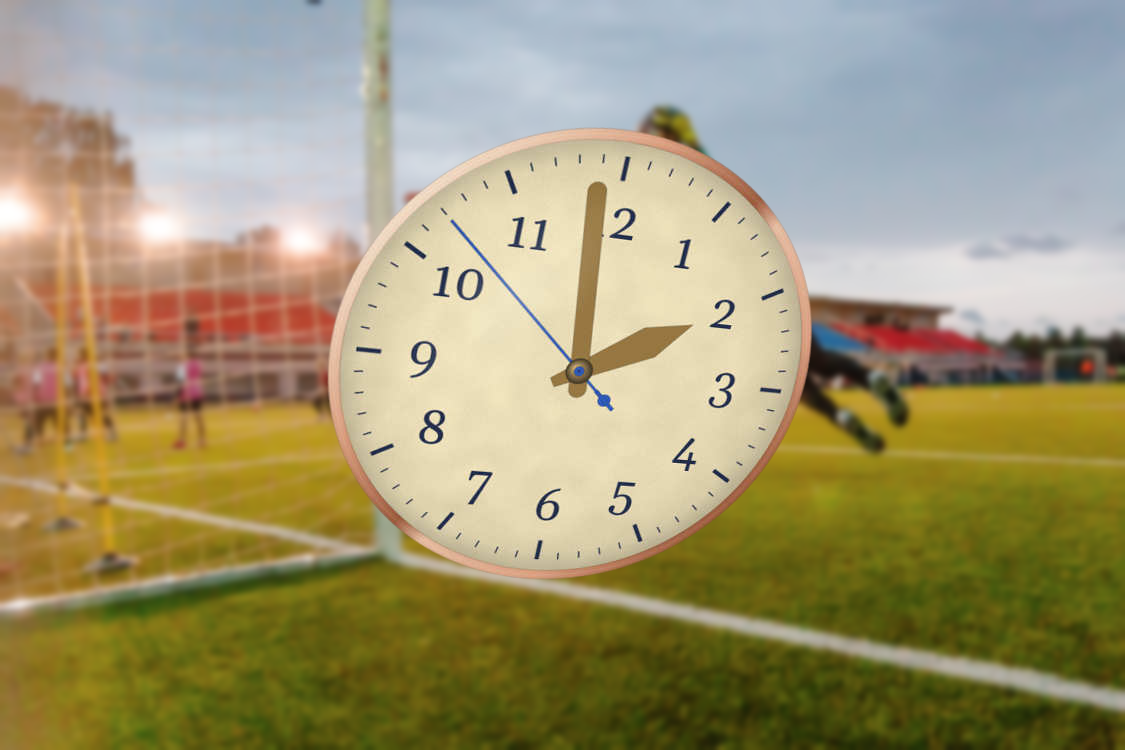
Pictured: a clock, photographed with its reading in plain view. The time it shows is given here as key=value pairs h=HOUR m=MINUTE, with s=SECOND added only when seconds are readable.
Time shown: h=1 m=58 s=52
